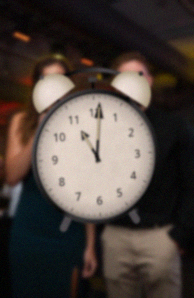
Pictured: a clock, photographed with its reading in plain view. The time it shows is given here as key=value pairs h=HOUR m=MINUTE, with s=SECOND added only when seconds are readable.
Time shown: h=11 m=1
